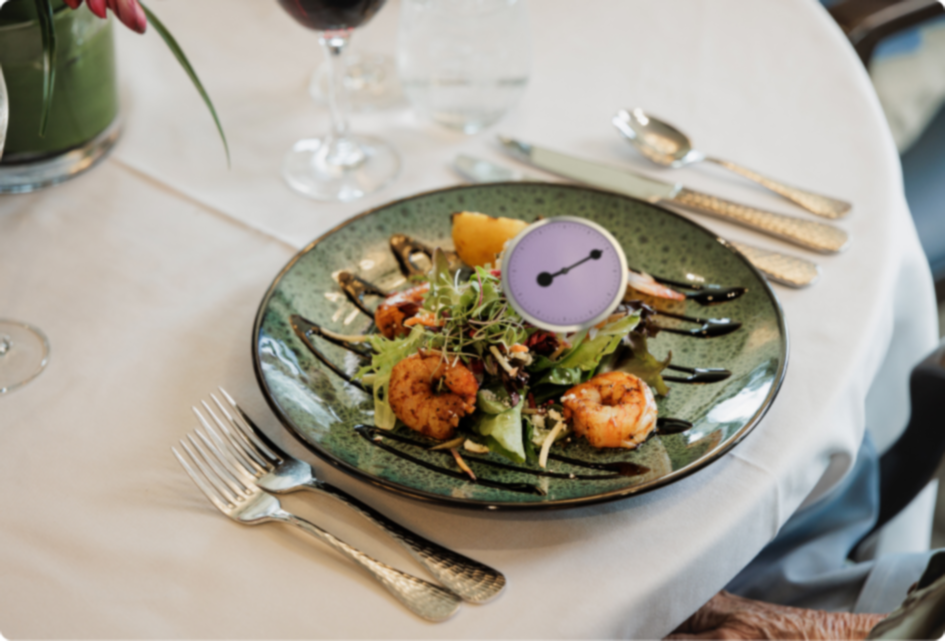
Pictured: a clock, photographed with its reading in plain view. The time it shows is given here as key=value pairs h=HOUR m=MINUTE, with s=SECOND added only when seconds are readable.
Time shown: h=8 m=10
